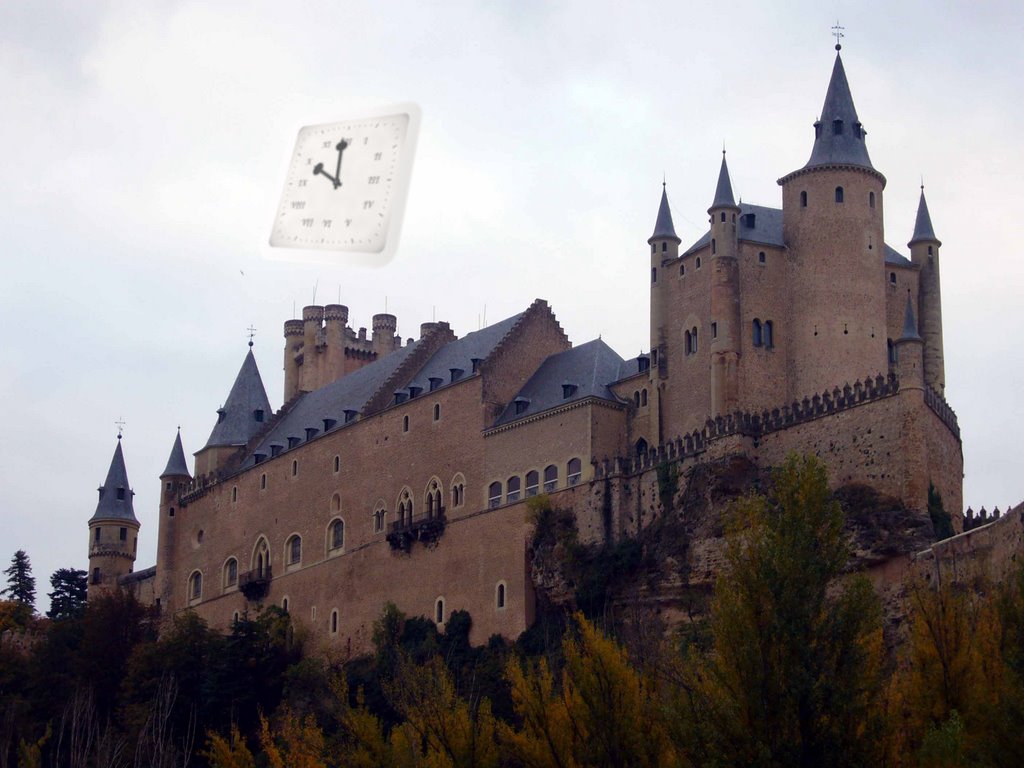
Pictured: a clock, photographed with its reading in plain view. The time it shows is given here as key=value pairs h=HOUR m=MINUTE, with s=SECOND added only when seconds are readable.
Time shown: h=9 m=59
